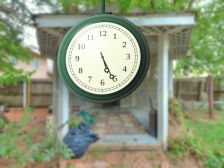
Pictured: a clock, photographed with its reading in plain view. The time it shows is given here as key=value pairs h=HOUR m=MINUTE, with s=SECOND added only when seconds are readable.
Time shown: h=5 m=26
